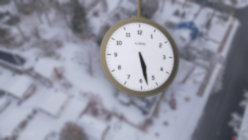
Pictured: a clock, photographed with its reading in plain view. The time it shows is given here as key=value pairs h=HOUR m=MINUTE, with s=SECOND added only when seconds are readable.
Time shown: h=5 m=28
